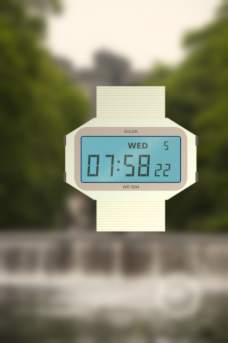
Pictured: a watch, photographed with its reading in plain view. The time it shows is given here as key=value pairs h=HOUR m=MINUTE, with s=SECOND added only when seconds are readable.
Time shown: h=7 m=58 s=22
